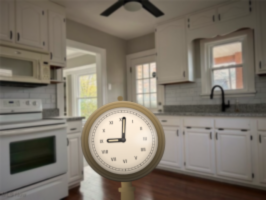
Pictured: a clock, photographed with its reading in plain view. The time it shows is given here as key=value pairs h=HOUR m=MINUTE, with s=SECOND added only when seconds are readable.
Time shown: h=9 m=1
